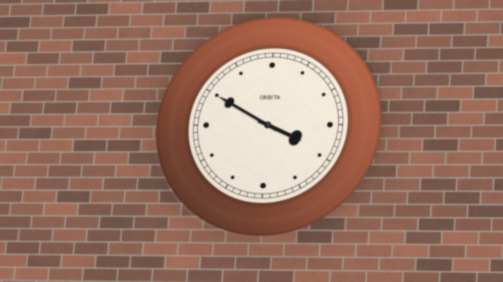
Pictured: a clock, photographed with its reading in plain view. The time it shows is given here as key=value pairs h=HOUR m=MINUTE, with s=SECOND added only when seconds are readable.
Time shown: h=3 m=50
